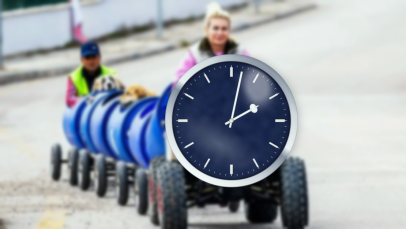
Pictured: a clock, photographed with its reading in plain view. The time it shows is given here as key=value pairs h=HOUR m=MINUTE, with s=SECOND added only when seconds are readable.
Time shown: h=2 m=2
